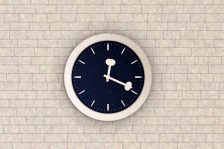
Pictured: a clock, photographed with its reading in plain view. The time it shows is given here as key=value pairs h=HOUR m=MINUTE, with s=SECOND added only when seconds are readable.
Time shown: h=12 m=19
